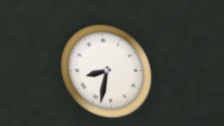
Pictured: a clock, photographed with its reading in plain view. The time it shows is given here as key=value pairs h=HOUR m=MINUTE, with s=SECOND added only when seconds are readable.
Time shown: h=8 m=33
